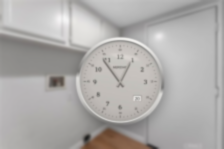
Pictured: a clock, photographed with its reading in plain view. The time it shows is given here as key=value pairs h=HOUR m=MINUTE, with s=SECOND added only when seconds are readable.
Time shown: h=12 m=54
